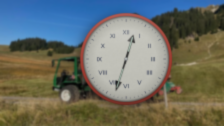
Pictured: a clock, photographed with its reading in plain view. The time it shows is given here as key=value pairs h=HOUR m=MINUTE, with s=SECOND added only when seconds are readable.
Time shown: h=12 m=33
